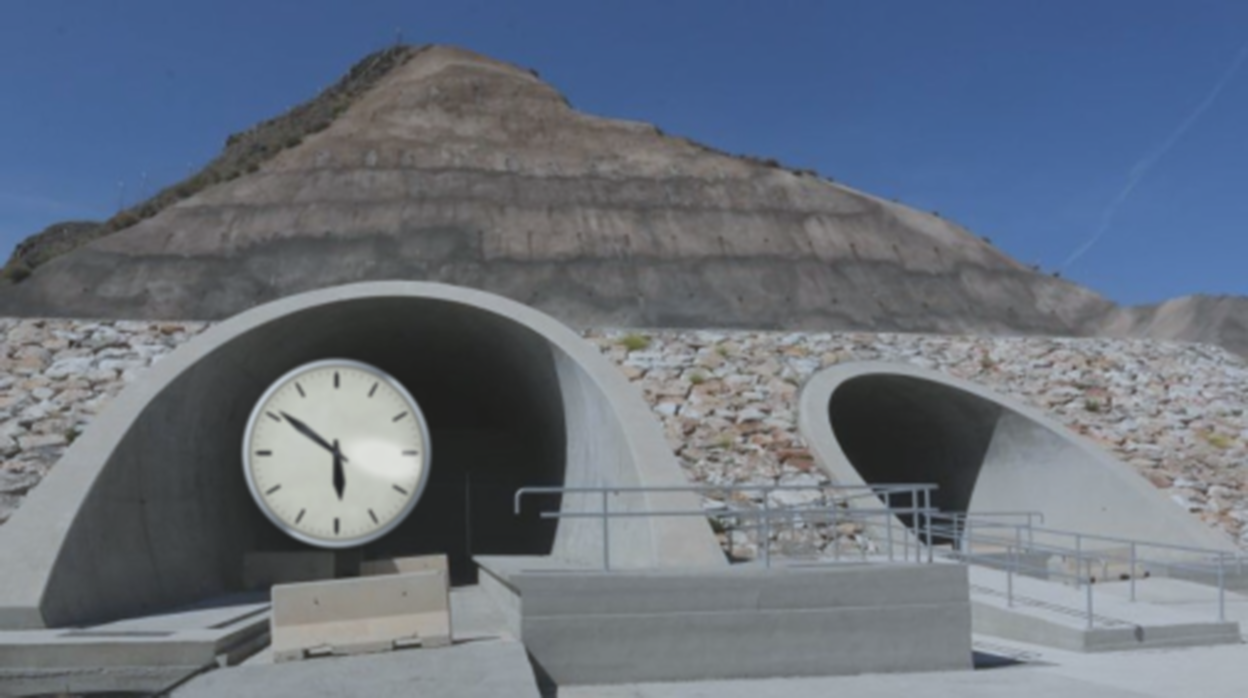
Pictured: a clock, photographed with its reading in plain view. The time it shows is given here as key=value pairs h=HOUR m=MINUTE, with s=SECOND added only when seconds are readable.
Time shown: h=5 m=51
